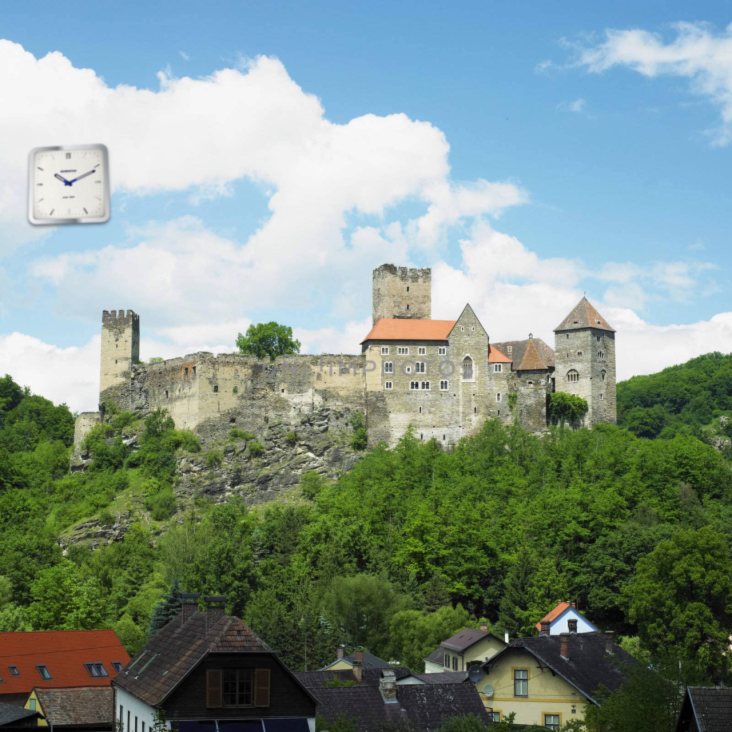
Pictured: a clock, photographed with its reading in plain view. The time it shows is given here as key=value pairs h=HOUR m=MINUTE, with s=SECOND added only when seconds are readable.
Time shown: h=10 m=11
